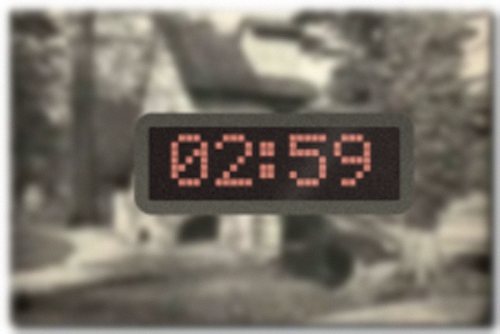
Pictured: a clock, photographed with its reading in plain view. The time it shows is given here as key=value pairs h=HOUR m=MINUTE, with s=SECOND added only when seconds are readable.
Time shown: h=2 m=59
